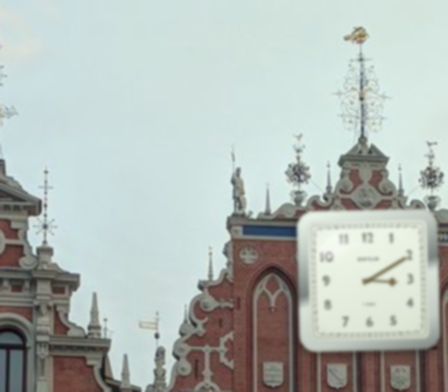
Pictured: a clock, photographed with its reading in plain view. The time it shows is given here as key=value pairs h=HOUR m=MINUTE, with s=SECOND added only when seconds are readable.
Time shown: h=3 m=10
